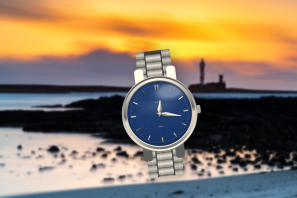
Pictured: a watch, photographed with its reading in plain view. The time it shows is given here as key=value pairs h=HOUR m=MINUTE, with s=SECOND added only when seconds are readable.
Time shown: h=12 m=17
